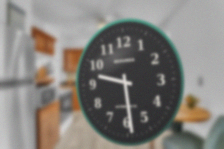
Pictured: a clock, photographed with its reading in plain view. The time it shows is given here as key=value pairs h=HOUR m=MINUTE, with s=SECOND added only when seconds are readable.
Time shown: h=9 m=29
